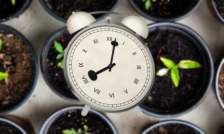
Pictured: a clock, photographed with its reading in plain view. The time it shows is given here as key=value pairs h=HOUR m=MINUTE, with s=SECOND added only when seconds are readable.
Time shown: h=8 m=2
